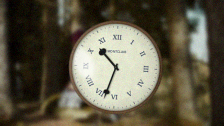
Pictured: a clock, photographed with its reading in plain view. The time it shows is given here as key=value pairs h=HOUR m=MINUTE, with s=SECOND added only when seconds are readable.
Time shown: h=10 m=33
